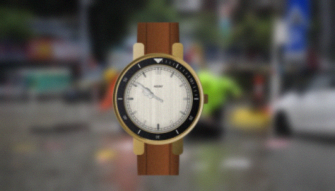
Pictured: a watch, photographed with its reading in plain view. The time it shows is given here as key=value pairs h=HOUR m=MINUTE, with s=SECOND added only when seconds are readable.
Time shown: h=9 m=51
